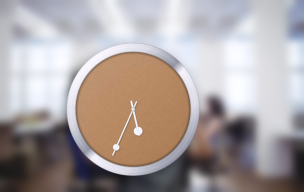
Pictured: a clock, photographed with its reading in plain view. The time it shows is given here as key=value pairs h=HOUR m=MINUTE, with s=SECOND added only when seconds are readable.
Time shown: h=5 m=34
